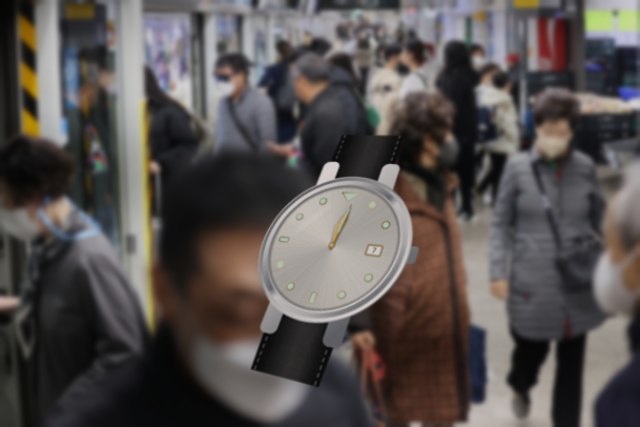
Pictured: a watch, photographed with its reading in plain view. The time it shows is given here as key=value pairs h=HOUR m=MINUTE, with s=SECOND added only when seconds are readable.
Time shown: h=12 m=1
